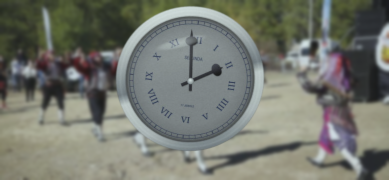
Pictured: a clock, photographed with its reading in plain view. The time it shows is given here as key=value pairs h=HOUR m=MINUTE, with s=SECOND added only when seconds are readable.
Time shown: h=1 m=59
